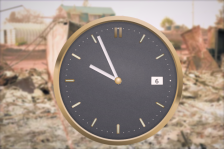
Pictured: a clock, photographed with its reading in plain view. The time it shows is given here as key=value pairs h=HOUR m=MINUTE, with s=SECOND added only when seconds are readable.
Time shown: h=9 m=56
